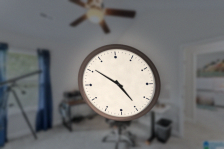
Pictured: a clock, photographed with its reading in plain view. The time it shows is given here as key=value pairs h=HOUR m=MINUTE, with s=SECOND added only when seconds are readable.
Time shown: h=4 m=51
